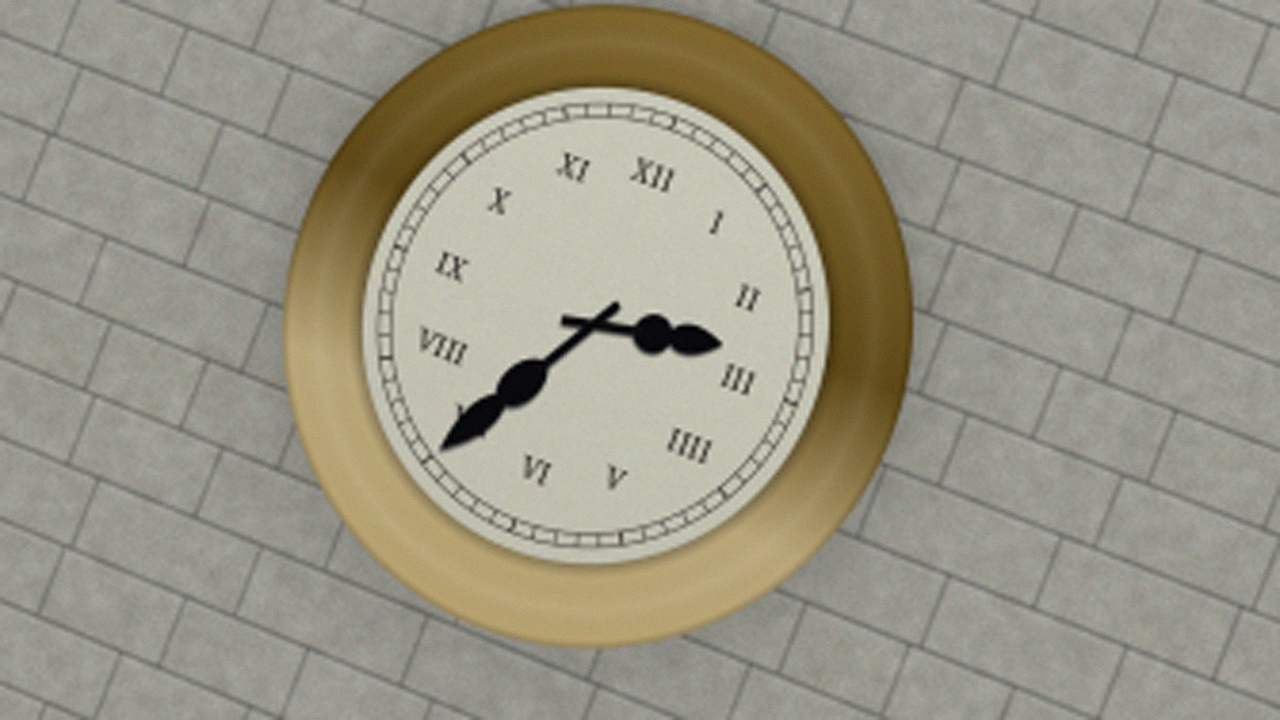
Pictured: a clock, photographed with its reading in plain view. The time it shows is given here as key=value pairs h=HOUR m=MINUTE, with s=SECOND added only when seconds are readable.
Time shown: h=2 m=35
